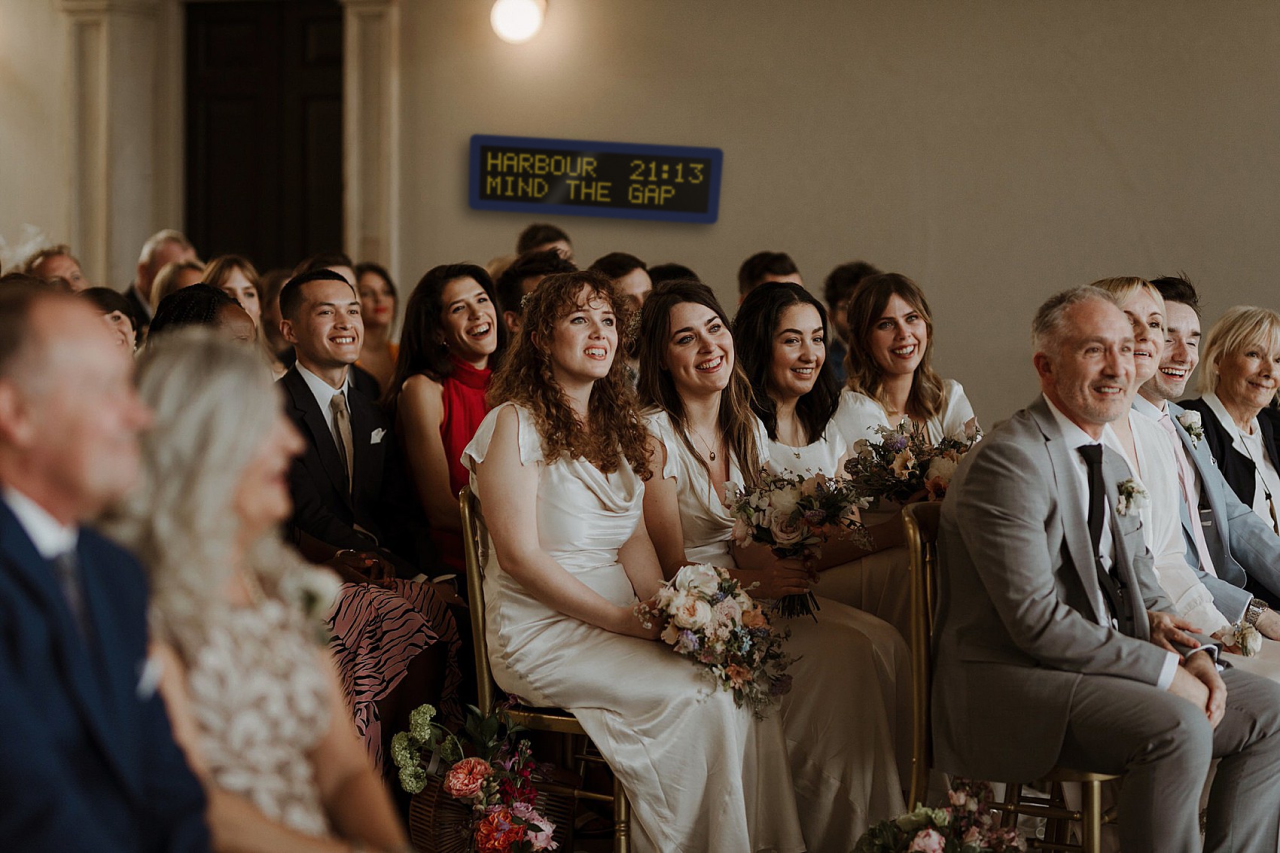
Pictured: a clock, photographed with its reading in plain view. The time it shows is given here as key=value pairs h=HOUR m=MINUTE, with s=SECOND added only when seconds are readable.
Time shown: h=21 m=13
